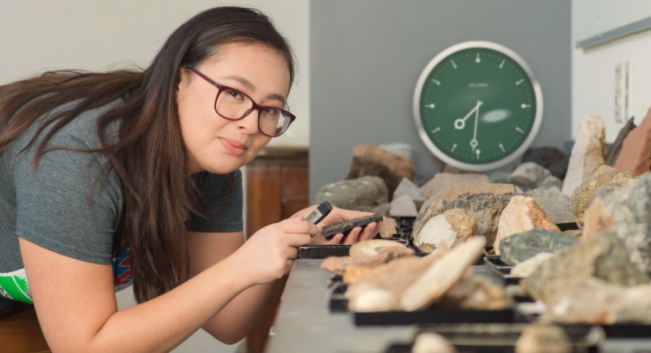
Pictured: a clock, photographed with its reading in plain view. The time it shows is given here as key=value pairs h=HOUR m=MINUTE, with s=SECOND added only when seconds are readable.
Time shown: h=7 m=31
